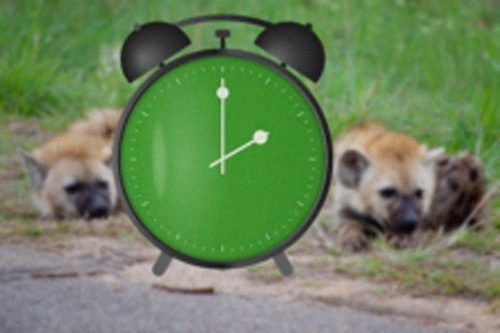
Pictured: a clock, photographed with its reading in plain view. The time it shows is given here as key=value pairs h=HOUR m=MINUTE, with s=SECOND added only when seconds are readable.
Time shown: h=2 m=0
